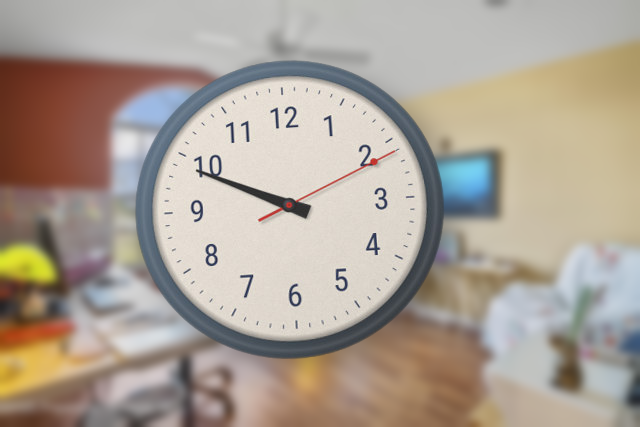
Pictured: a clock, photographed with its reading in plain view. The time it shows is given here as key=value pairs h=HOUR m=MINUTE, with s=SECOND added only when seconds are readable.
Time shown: h=9 m=49 s=11
